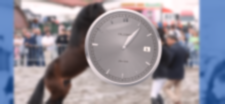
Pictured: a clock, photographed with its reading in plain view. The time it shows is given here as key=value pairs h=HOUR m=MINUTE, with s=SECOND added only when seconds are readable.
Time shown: h=1 m=6
